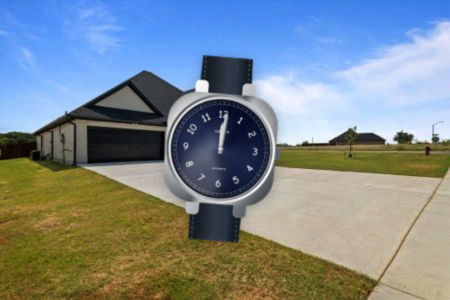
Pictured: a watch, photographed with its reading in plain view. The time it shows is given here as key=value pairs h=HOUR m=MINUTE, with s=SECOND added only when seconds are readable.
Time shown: h=12 m=1
